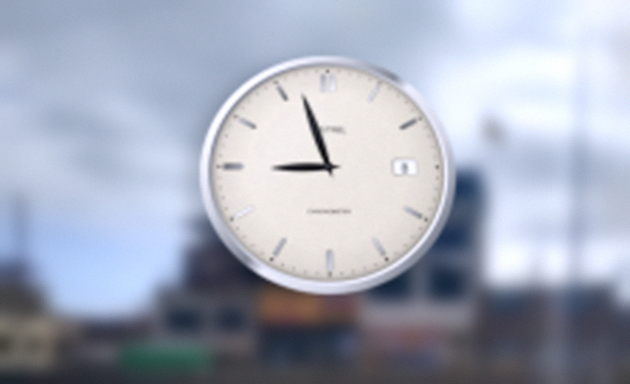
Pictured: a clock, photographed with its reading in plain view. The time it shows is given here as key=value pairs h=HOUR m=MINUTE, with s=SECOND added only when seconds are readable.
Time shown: h=8 m=57
